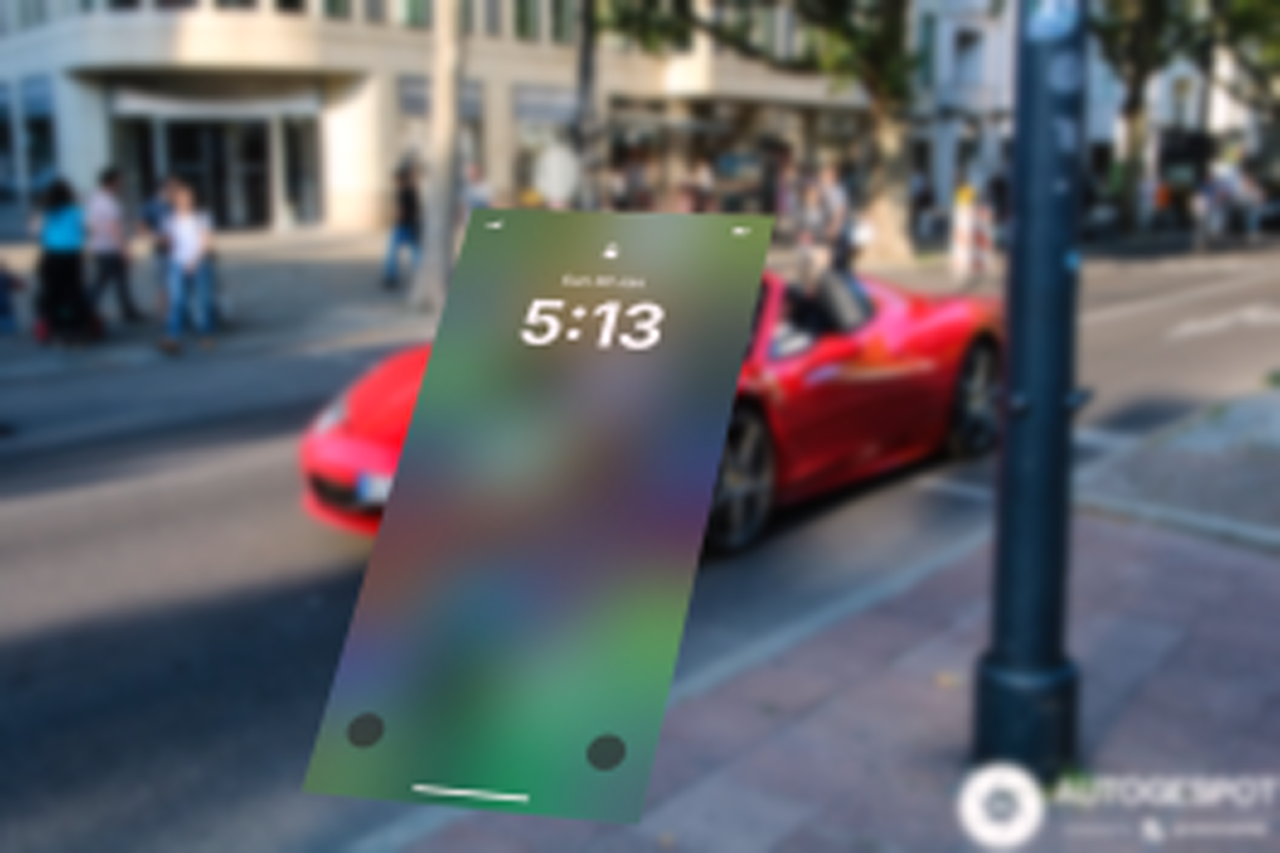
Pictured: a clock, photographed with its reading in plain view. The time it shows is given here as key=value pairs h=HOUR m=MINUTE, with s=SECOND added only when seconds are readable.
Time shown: h=5 m=13
